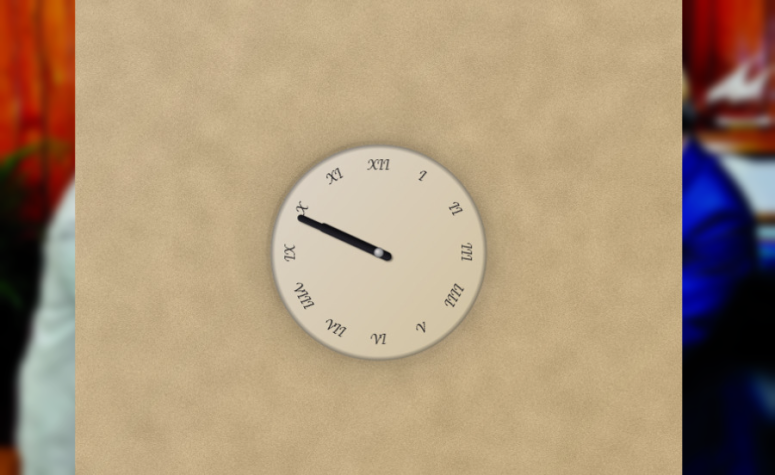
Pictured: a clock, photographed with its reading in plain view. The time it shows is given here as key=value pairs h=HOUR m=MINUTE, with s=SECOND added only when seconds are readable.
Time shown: h=9 m=49
